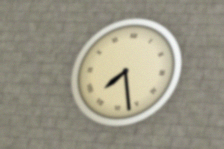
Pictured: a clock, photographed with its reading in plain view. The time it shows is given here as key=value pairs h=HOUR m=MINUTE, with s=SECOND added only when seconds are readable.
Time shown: h=7 m=27
